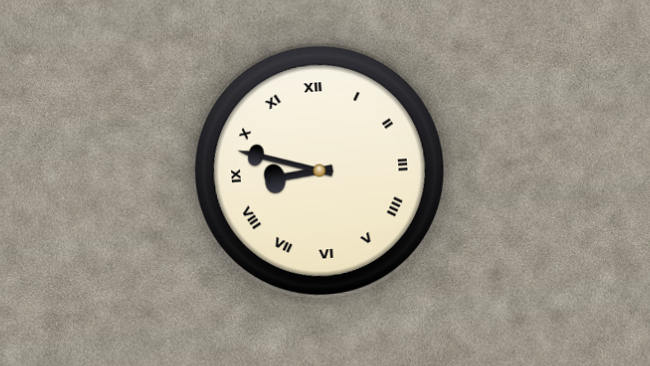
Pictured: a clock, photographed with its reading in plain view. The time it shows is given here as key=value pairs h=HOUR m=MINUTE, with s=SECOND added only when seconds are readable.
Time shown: h=8 m=48
